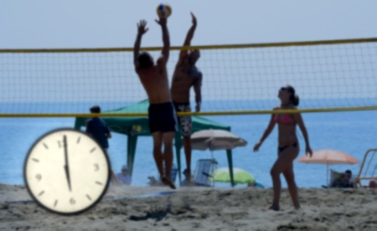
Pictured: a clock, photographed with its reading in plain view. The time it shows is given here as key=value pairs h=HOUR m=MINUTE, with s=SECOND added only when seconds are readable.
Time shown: h=6 m=1
